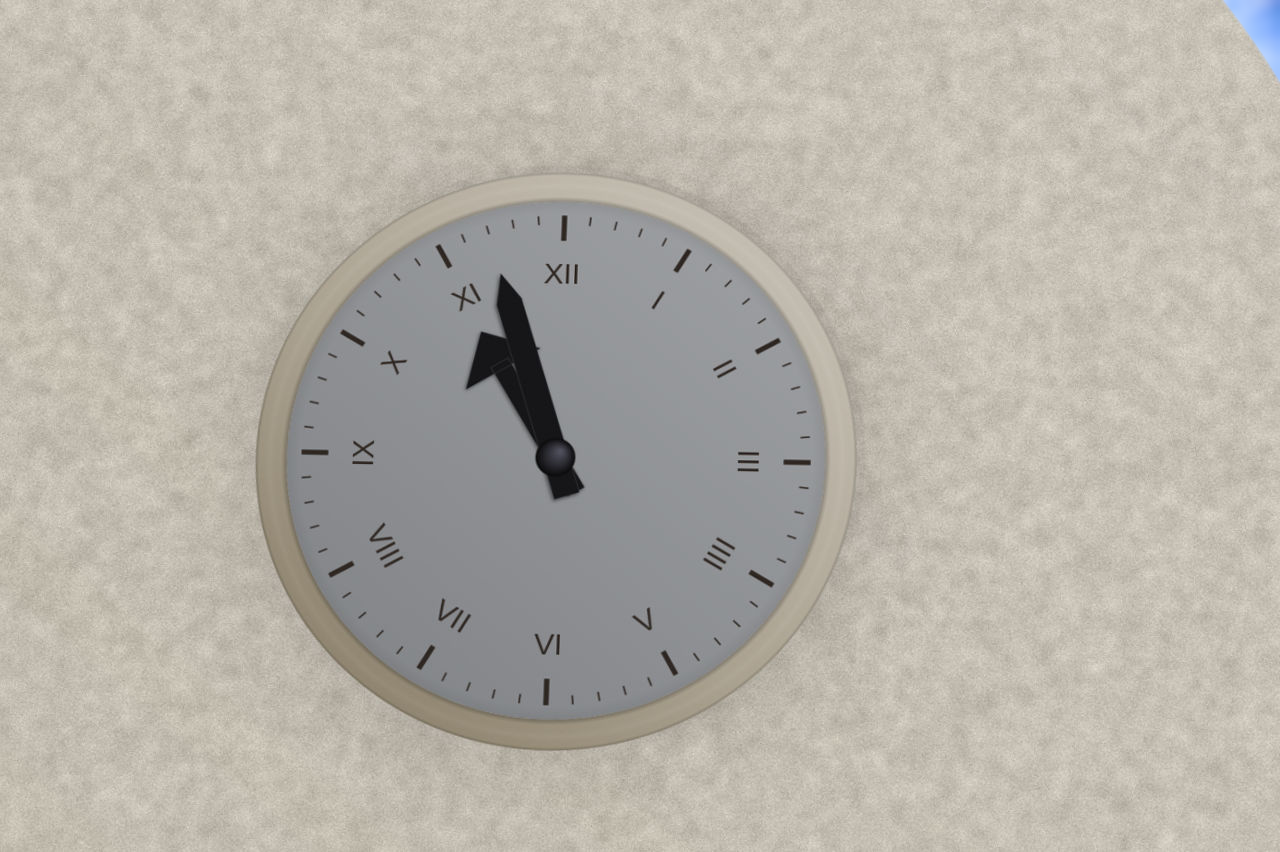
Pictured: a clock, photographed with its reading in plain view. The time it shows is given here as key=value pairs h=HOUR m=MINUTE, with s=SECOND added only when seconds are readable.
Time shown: h=10 m=57
